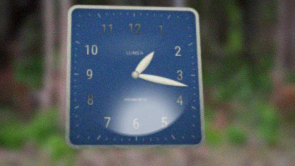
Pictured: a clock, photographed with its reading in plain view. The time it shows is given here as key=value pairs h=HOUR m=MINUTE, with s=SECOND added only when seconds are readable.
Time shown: h=1 m=17
